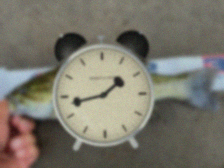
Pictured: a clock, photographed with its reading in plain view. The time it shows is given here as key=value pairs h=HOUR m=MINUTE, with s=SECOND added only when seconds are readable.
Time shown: h=1 m=43
